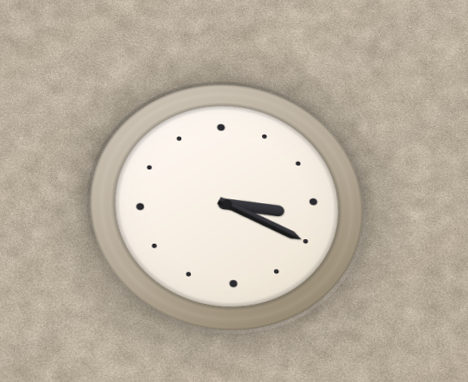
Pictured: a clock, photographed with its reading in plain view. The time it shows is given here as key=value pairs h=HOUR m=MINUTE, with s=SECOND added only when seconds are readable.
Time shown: h=3 m=20
